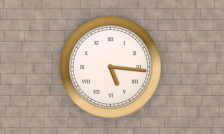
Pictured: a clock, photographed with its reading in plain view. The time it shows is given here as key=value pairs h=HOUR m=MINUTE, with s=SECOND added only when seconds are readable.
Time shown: h=5 m=16
